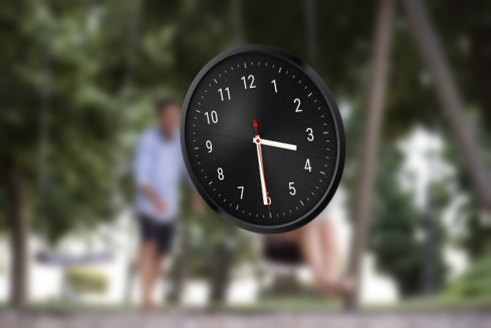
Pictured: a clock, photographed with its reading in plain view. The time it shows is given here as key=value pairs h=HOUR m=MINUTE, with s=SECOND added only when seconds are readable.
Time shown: h=3 m=30 s=30
